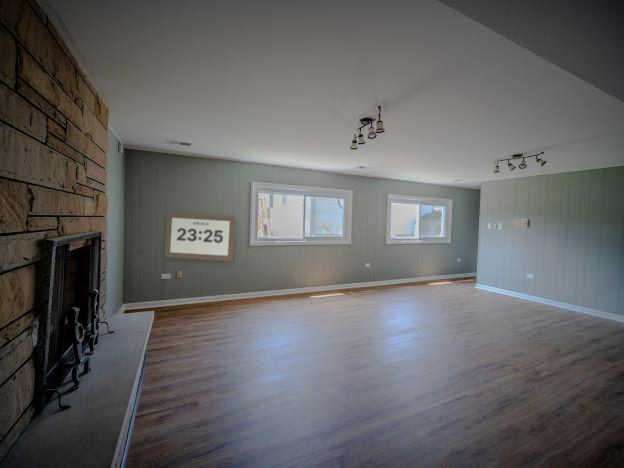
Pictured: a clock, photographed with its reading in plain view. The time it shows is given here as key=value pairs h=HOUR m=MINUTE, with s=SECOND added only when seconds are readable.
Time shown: h=23 m=25
